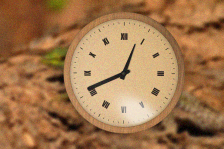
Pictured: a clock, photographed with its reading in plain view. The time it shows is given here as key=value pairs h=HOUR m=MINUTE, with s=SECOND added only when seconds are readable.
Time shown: h=12 m=41
